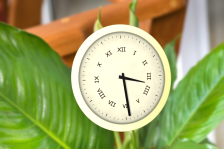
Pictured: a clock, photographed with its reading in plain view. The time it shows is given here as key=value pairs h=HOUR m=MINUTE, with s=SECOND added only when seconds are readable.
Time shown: h=3 m=29
